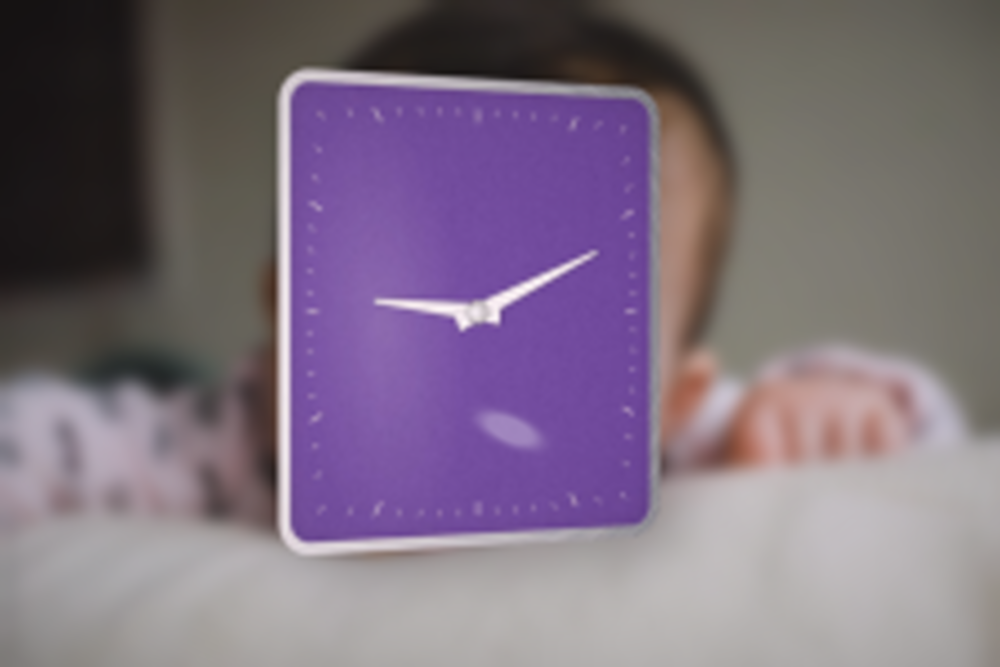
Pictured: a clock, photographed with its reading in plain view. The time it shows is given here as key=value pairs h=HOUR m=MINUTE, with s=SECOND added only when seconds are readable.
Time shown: h=9 m=11
